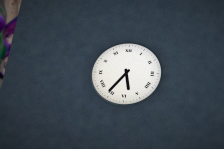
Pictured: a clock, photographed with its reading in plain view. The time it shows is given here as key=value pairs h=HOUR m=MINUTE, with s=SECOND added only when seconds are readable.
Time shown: h=5 m=36
